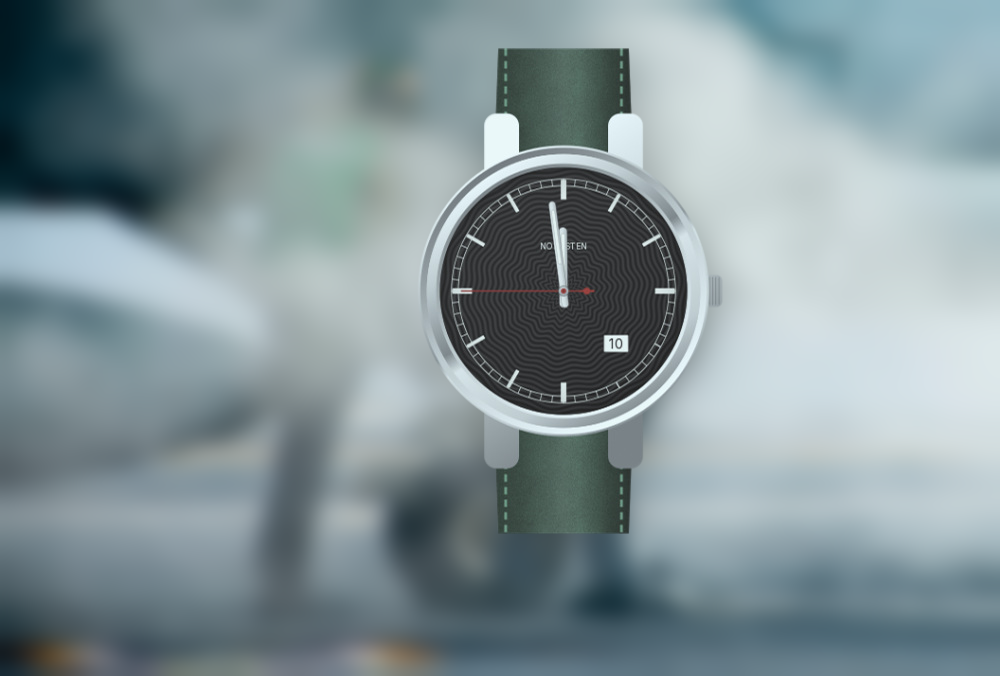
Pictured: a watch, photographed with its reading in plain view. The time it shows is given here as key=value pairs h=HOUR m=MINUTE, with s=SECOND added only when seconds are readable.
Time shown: h=11 m=58 s=45
